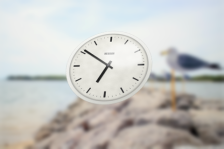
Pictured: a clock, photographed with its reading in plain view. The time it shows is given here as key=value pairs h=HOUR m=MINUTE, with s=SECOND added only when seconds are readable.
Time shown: h=6 m=51
